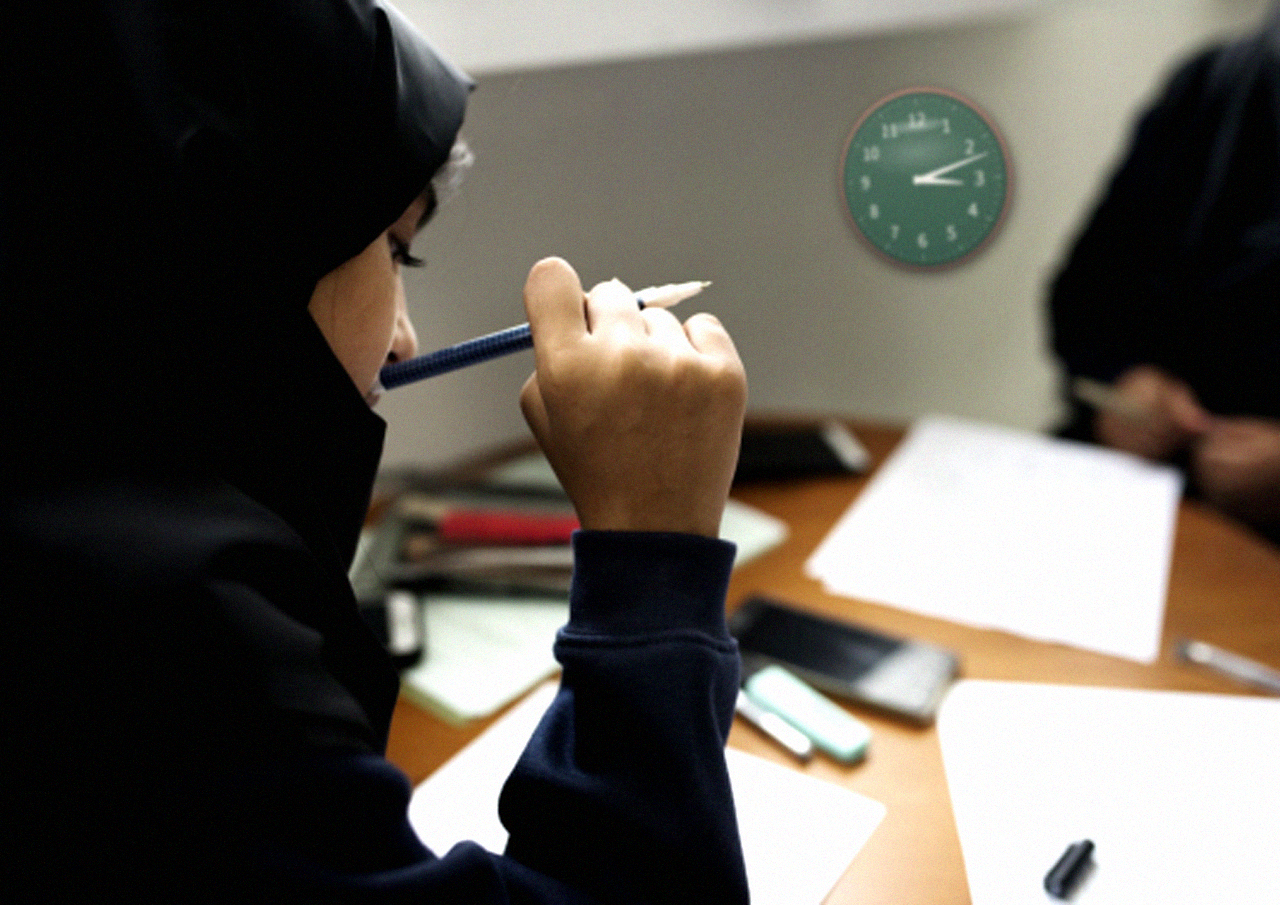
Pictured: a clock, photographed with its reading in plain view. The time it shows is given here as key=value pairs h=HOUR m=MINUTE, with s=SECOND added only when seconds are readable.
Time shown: h=3 m=12
